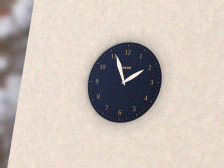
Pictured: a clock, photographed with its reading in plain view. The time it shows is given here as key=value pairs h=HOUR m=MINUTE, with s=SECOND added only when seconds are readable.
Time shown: h=1 m=56
